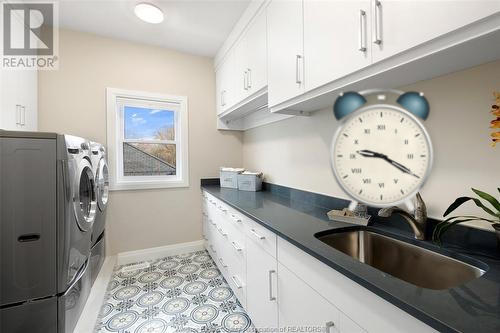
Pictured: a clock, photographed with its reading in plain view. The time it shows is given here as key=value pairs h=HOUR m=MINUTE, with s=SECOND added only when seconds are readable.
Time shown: h=9 m=20
